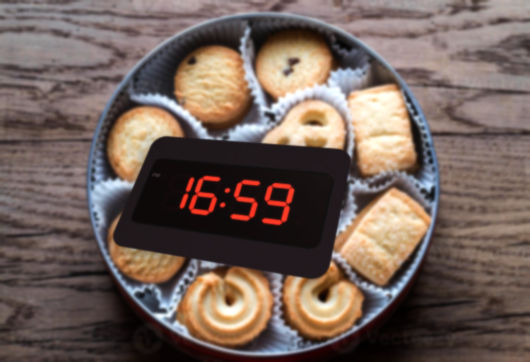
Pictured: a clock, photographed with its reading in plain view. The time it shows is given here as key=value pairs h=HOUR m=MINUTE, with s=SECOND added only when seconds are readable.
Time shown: h=16 m=59
